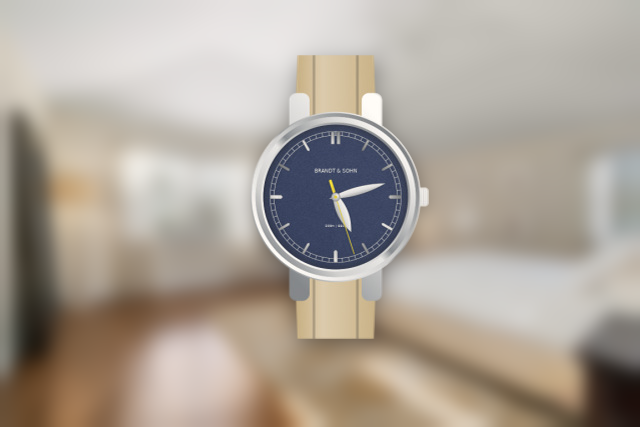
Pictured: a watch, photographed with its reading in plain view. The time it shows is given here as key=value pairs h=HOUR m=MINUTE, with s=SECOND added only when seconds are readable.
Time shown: h=5 m=12 s=27
